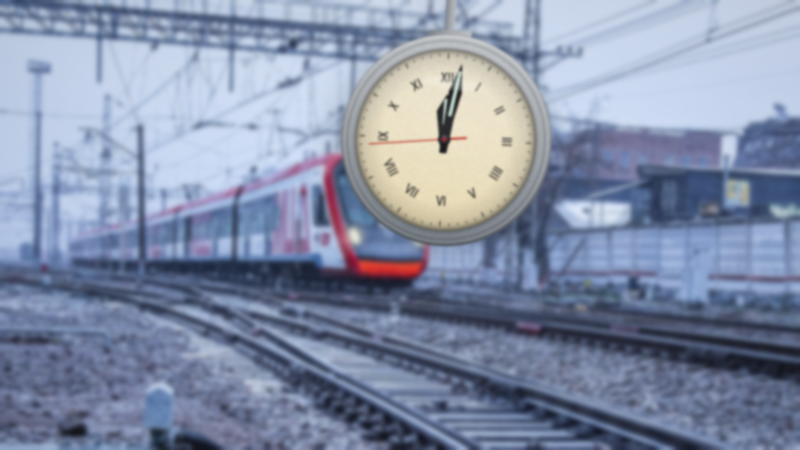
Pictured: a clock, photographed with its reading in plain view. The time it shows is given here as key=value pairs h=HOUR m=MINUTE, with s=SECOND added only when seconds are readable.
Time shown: h=12 m=1 s=44
